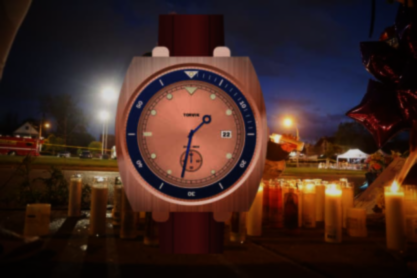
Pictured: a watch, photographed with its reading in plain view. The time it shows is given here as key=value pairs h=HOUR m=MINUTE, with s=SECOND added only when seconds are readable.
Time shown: h=1 m=32
